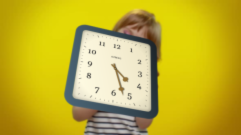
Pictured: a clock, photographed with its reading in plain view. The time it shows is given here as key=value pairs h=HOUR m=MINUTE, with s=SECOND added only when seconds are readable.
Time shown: h=4 m=27
